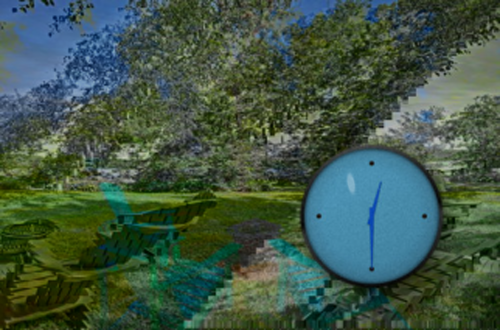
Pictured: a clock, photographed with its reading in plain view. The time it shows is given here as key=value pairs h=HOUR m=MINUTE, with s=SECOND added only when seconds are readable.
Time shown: h=12 m=30
